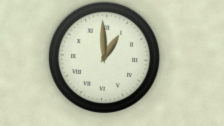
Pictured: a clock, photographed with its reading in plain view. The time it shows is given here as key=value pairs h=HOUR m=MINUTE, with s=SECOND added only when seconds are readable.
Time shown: h=12 m=59
